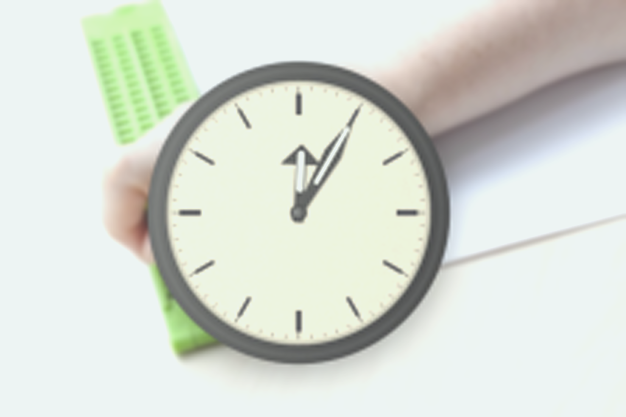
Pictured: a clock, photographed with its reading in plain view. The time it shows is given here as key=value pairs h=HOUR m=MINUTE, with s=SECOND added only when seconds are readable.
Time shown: h=12 m=5
